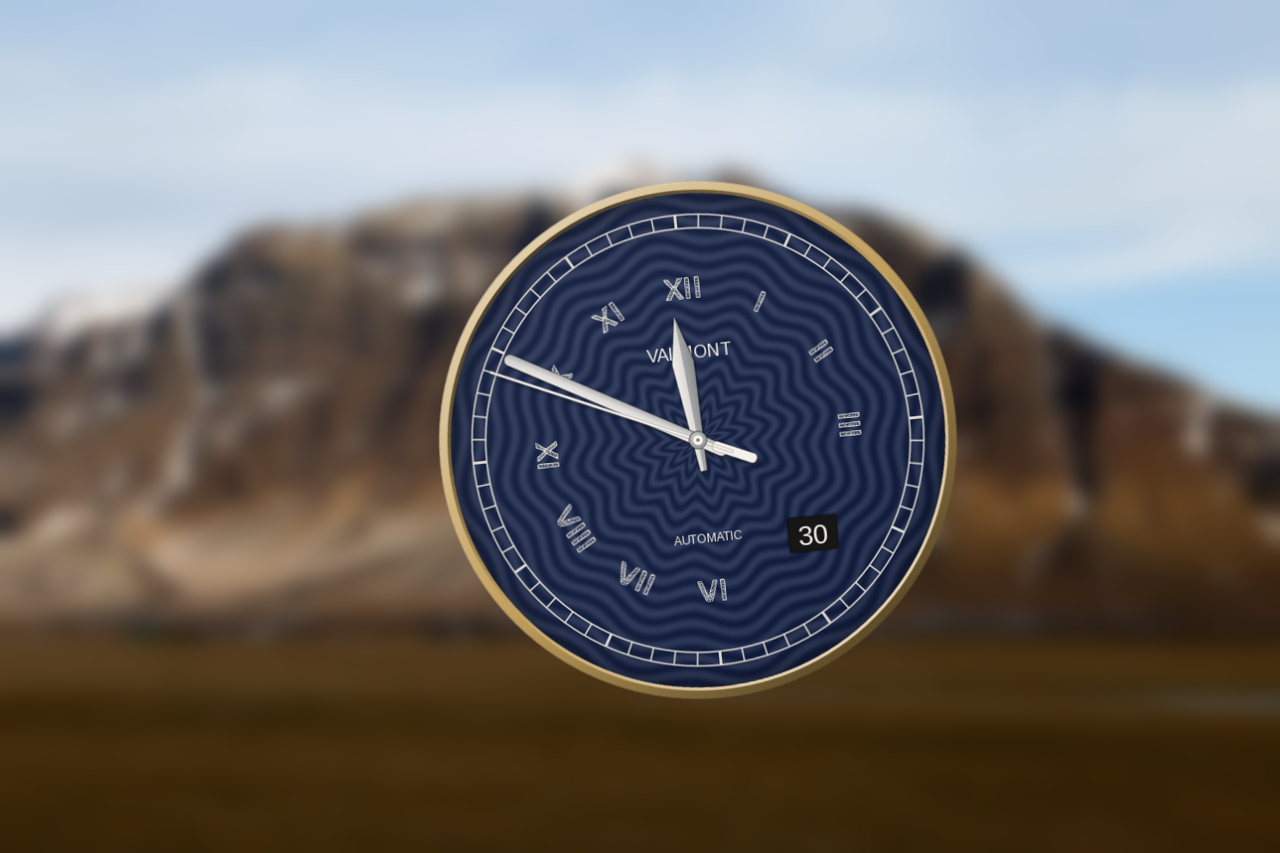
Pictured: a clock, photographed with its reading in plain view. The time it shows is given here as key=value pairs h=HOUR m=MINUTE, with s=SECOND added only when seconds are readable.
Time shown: h=11 m=49 s=49
